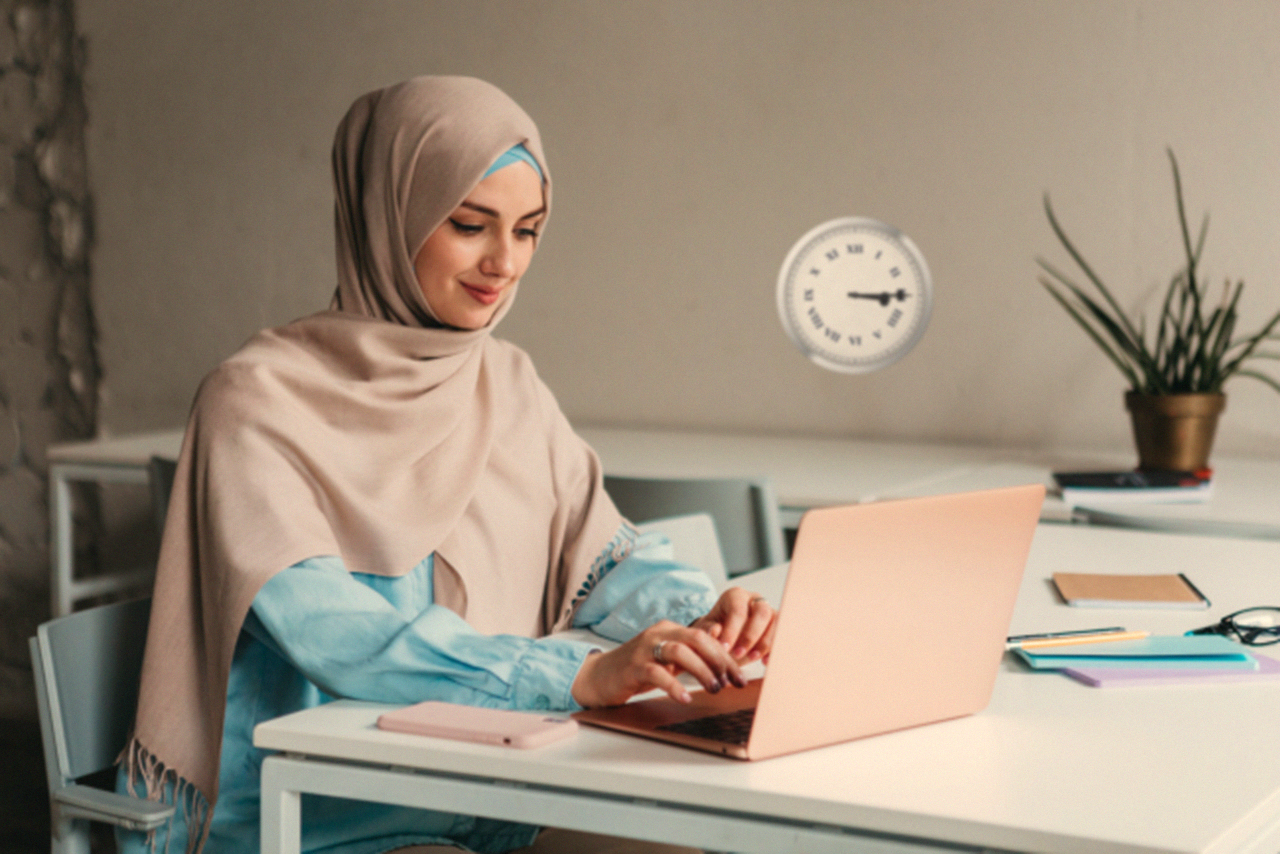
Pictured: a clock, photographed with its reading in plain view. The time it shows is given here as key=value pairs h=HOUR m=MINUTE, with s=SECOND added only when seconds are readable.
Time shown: h=3 m=15
